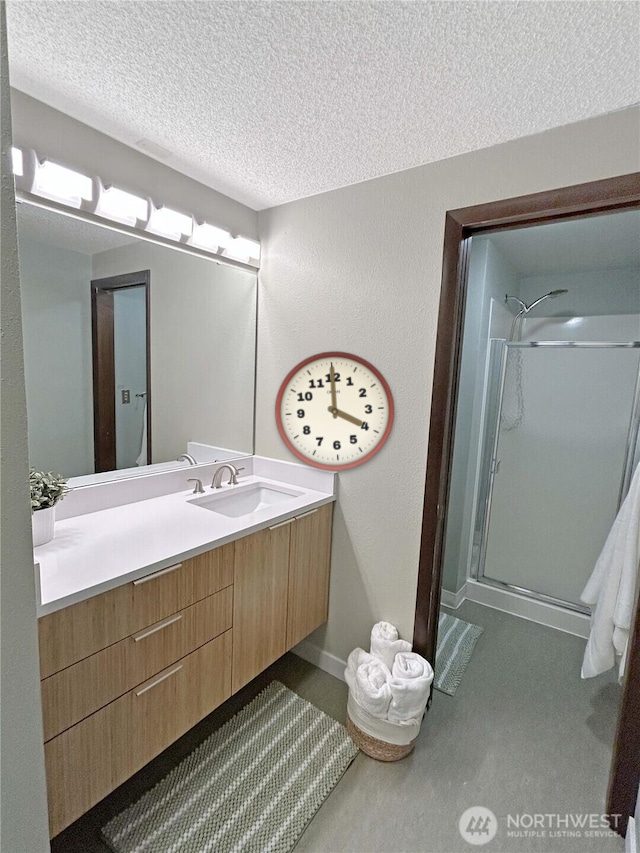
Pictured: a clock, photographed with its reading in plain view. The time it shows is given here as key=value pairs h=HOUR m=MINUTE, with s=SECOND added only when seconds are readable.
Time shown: h=4 m=0
